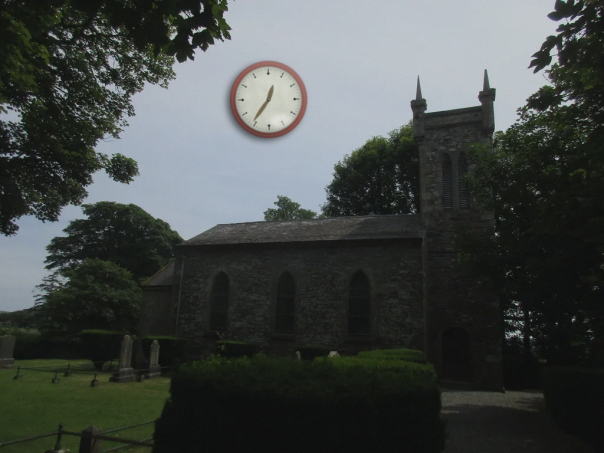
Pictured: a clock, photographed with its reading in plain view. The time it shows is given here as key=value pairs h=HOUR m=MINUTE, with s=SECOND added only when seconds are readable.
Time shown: h=12 m=36
